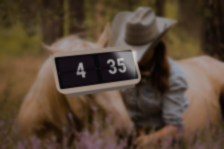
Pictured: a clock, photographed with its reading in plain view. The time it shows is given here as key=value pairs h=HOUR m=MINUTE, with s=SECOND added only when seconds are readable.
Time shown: h=4 m=35
